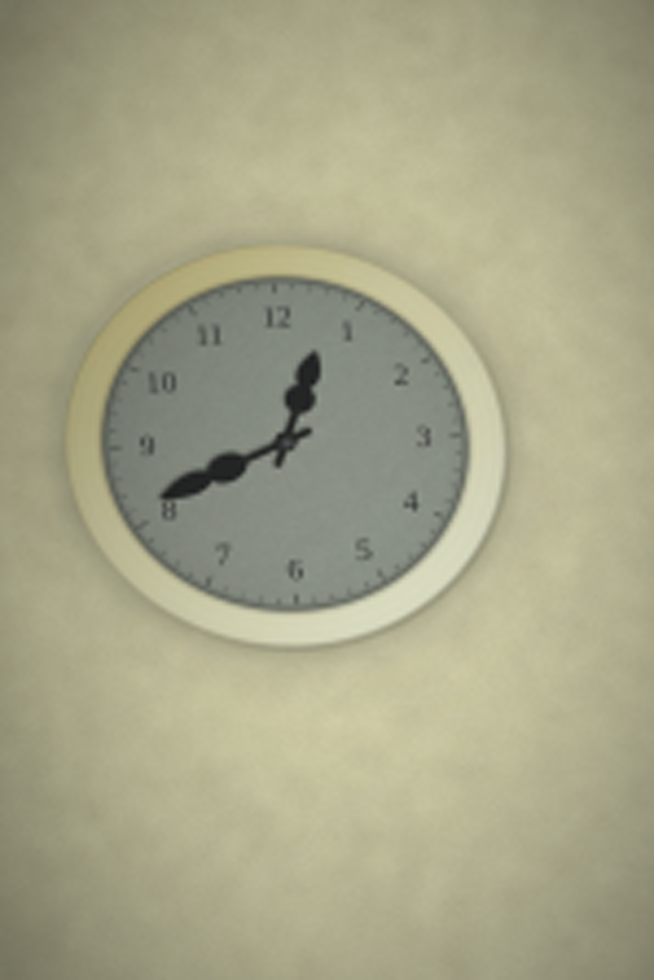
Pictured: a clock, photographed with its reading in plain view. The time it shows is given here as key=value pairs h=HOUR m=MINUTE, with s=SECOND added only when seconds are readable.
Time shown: h=12 m=41
